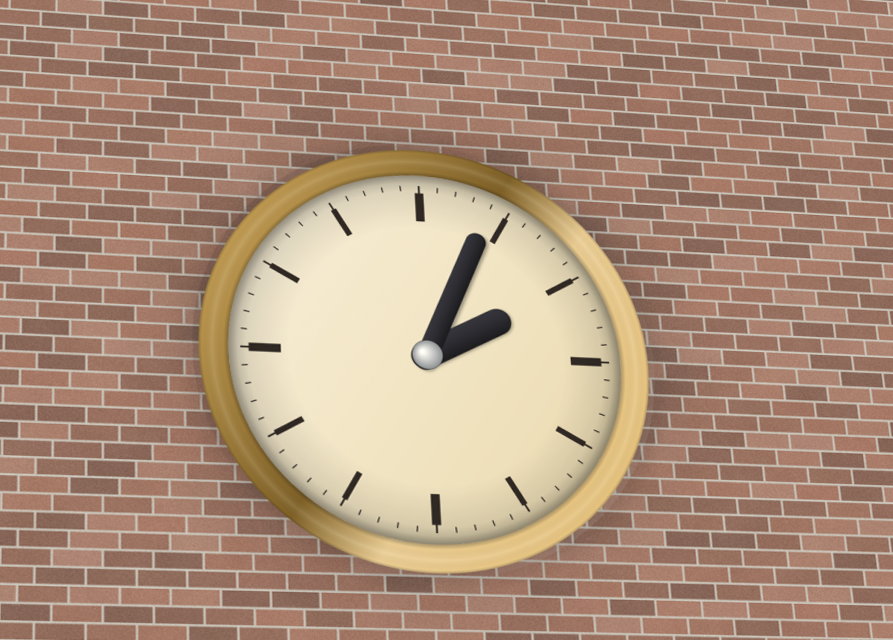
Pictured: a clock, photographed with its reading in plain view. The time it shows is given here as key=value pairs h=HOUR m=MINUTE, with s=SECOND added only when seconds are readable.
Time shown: h=2 m=4
